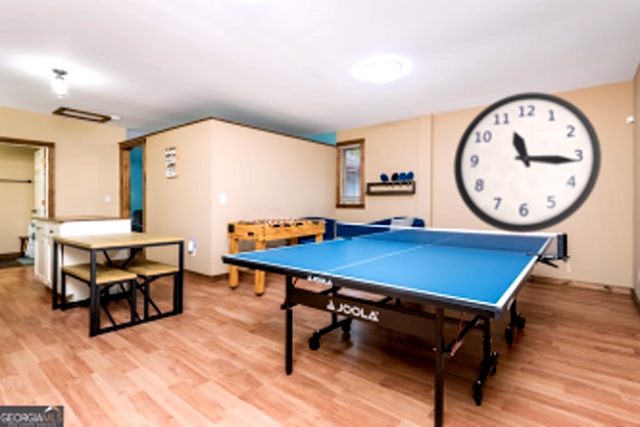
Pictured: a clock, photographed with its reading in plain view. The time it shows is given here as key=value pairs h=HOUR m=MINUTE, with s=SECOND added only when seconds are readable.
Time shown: h=11 m=16
